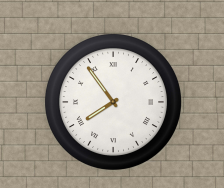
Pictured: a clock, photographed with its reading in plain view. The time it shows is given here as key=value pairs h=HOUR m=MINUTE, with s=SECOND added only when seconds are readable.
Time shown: h=7 m=54
